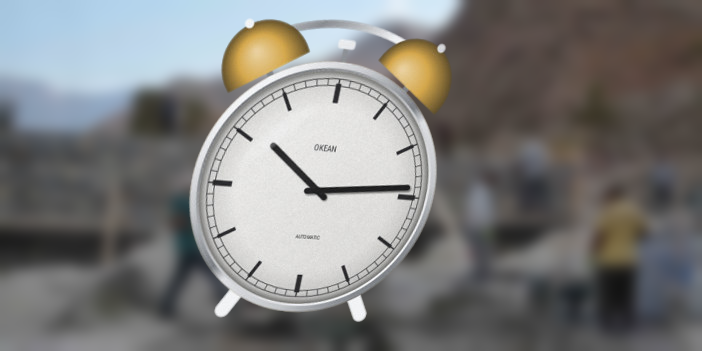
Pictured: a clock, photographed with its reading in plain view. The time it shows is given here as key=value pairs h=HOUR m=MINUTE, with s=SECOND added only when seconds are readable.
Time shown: h=10 m=14
